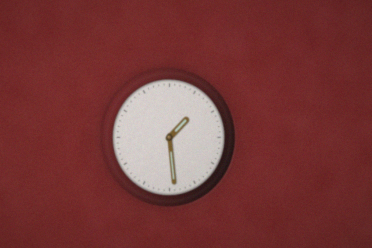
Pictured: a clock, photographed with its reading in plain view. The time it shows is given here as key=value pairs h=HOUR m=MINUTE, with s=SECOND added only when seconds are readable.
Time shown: h=1 m=29
